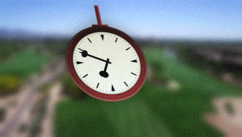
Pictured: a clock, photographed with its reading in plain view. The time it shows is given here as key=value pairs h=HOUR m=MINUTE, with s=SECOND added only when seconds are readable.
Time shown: h=6 m=49
